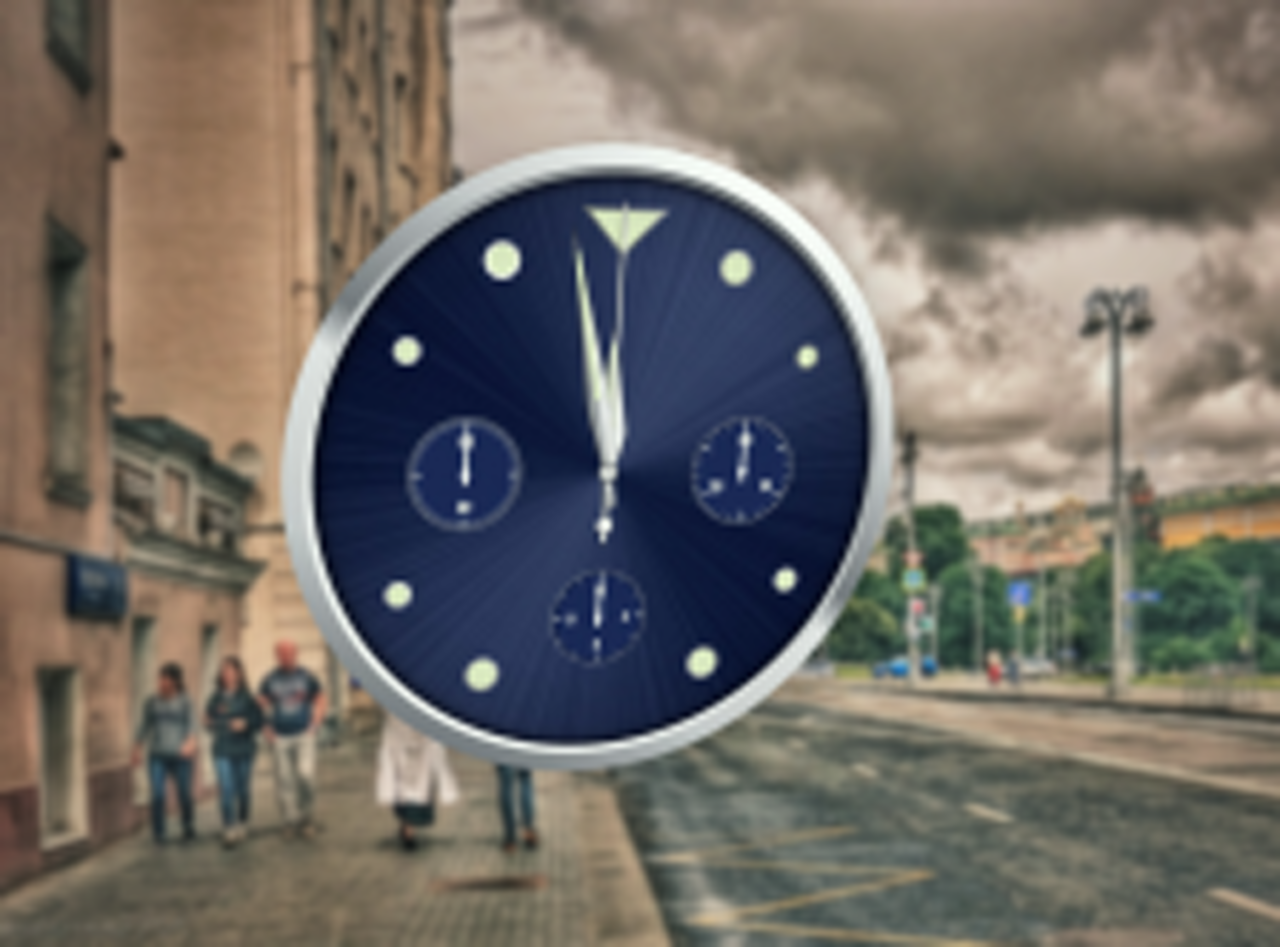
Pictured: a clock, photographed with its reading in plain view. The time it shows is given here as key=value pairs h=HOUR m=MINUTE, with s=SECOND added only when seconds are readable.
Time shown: h=11 m=58
